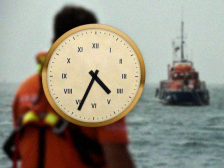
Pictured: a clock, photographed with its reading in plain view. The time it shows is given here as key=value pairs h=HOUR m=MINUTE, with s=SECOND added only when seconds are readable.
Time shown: h=4 m=34
